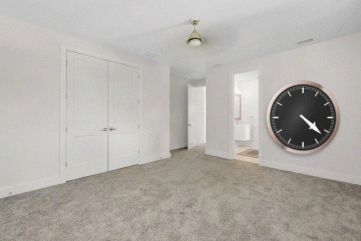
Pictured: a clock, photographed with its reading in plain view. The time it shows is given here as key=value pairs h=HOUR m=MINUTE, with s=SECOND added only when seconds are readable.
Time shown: h=4 m=22
